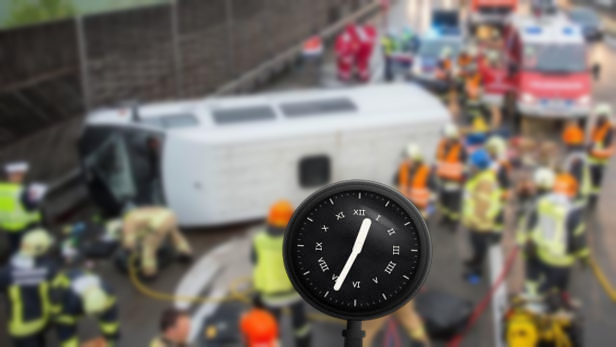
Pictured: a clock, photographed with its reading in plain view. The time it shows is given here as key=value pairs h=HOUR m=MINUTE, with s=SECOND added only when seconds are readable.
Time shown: h=12 m=34
